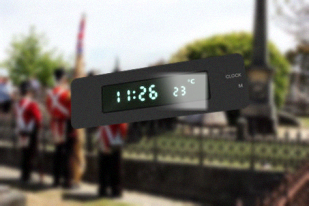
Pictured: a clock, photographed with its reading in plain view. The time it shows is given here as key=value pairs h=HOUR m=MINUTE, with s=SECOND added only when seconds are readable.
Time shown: h=11 m=26
